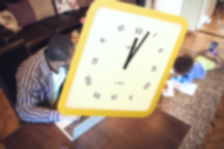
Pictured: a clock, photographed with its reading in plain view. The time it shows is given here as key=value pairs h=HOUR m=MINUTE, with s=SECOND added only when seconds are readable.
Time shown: h=12 m=3
